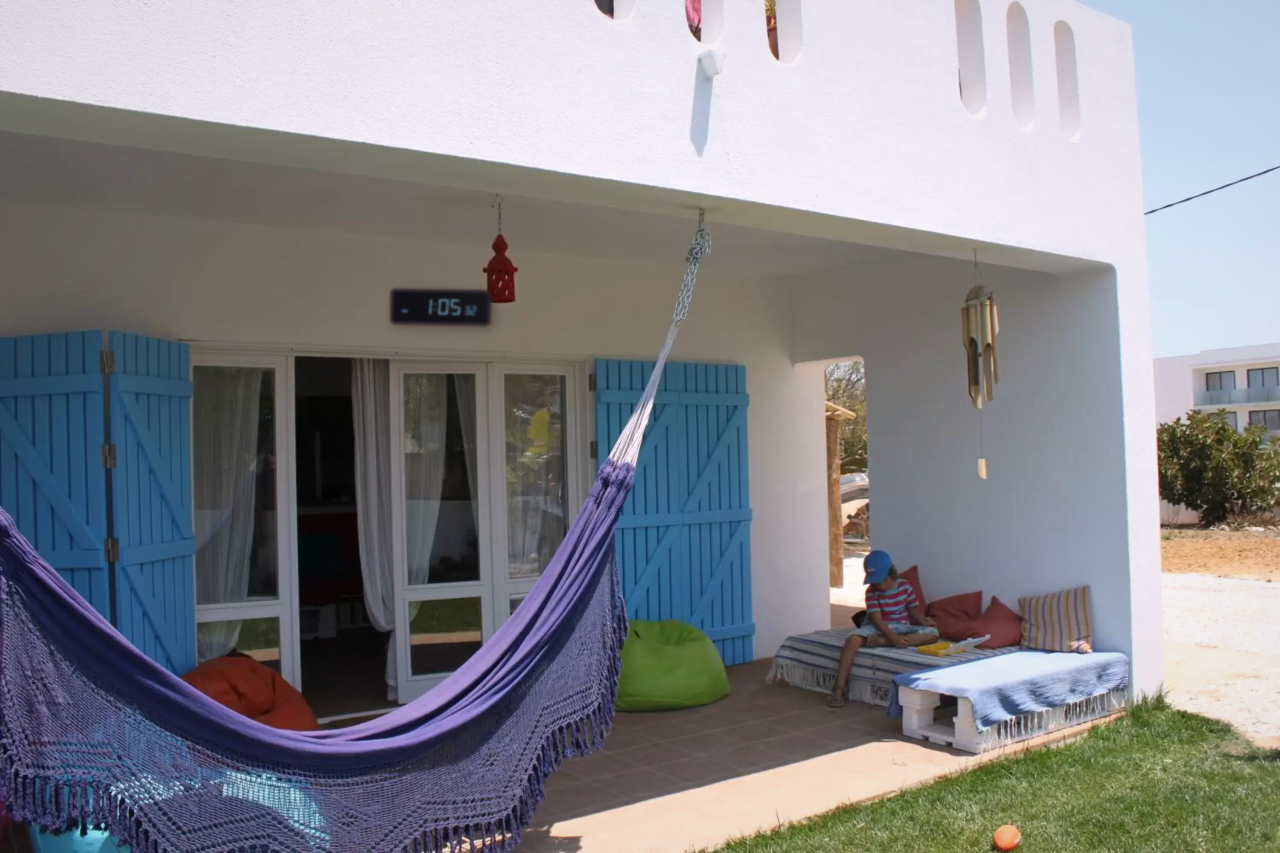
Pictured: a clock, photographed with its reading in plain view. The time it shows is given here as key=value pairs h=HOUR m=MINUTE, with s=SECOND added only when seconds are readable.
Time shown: h=1 m=5
